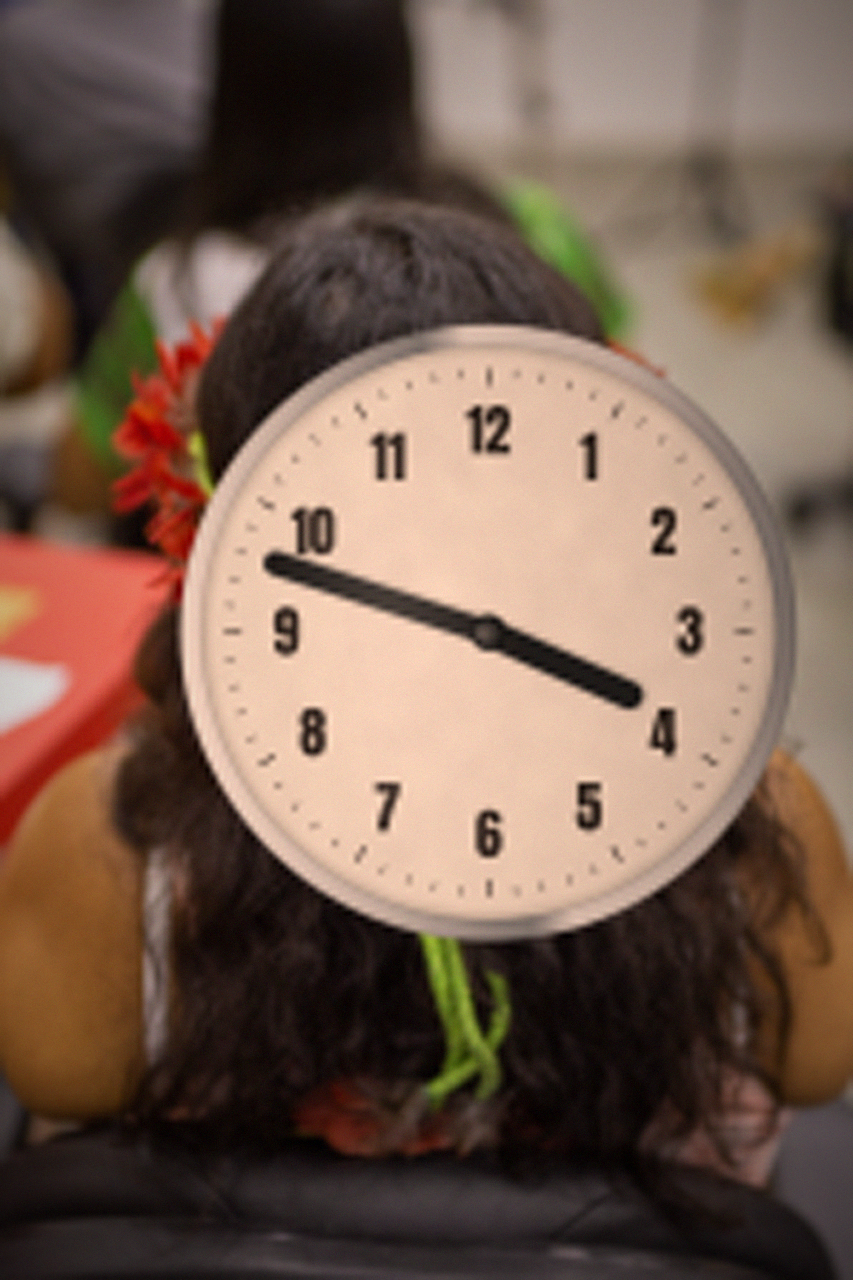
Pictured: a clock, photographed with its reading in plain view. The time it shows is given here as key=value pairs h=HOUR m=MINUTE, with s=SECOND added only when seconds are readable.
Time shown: h=3 m=48
